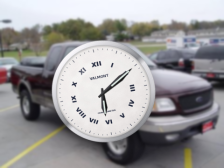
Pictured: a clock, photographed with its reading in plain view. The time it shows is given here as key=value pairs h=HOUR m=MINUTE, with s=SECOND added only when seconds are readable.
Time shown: h=6 m=10
